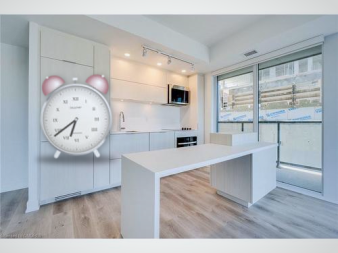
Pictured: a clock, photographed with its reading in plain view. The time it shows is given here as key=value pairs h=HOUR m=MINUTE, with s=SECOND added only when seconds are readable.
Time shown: h=6 m=39
